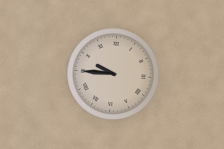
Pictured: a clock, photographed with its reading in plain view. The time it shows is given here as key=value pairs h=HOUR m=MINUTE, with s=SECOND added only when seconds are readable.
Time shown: h=9 m=45
